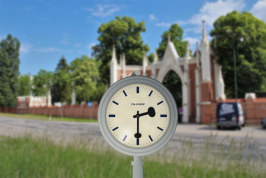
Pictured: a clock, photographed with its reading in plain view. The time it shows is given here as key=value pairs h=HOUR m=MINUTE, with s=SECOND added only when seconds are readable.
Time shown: h=2 m=30
